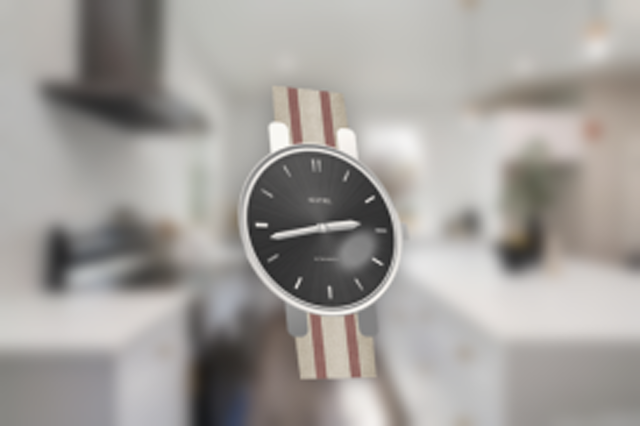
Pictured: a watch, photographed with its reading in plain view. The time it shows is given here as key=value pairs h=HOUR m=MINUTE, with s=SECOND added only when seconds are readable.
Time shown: h=2 m=43
